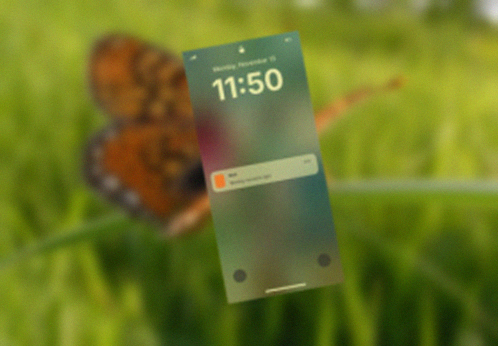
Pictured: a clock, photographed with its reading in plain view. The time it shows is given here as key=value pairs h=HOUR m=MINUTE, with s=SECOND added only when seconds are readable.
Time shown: h=11 m=50
